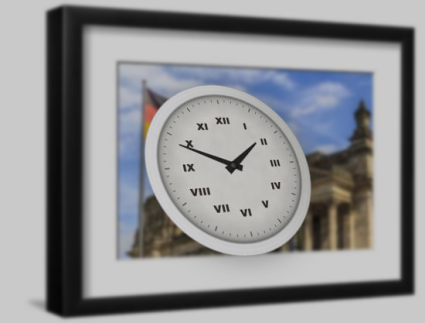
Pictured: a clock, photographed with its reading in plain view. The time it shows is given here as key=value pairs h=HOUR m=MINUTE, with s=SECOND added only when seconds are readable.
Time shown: h=1 m=49
